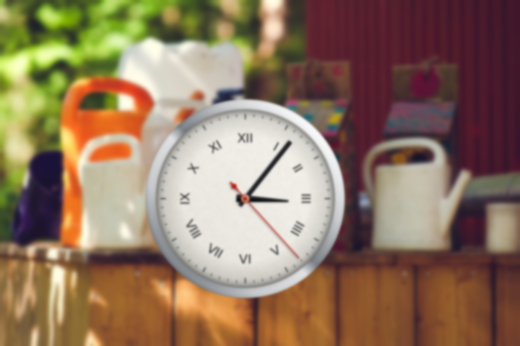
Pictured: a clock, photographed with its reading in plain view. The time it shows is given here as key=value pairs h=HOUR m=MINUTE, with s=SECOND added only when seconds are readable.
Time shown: h=3 m=6 s=23
